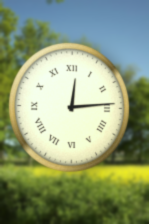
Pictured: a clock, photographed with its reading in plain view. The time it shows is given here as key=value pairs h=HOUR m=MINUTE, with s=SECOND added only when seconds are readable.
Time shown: h=12 m=14
